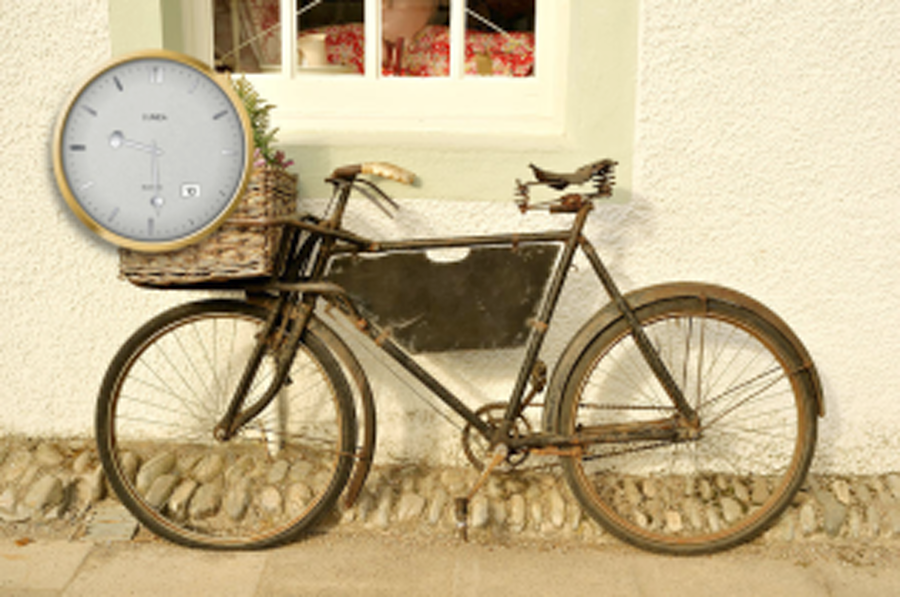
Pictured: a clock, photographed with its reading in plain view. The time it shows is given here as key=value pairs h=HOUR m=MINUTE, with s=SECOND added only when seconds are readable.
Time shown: h=9 m=29
